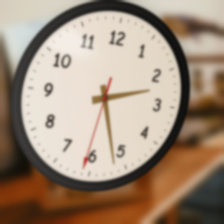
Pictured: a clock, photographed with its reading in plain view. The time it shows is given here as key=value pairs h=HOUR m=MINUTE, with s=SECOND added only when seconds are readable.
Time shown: h=2 m=26 s=31
